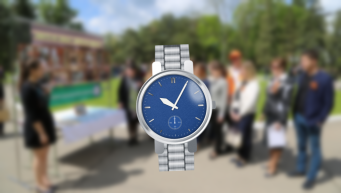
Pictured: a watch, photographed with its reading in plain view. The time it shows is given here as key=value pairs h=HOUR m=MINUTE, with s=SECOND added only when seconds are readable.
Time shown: h=10 m=5
